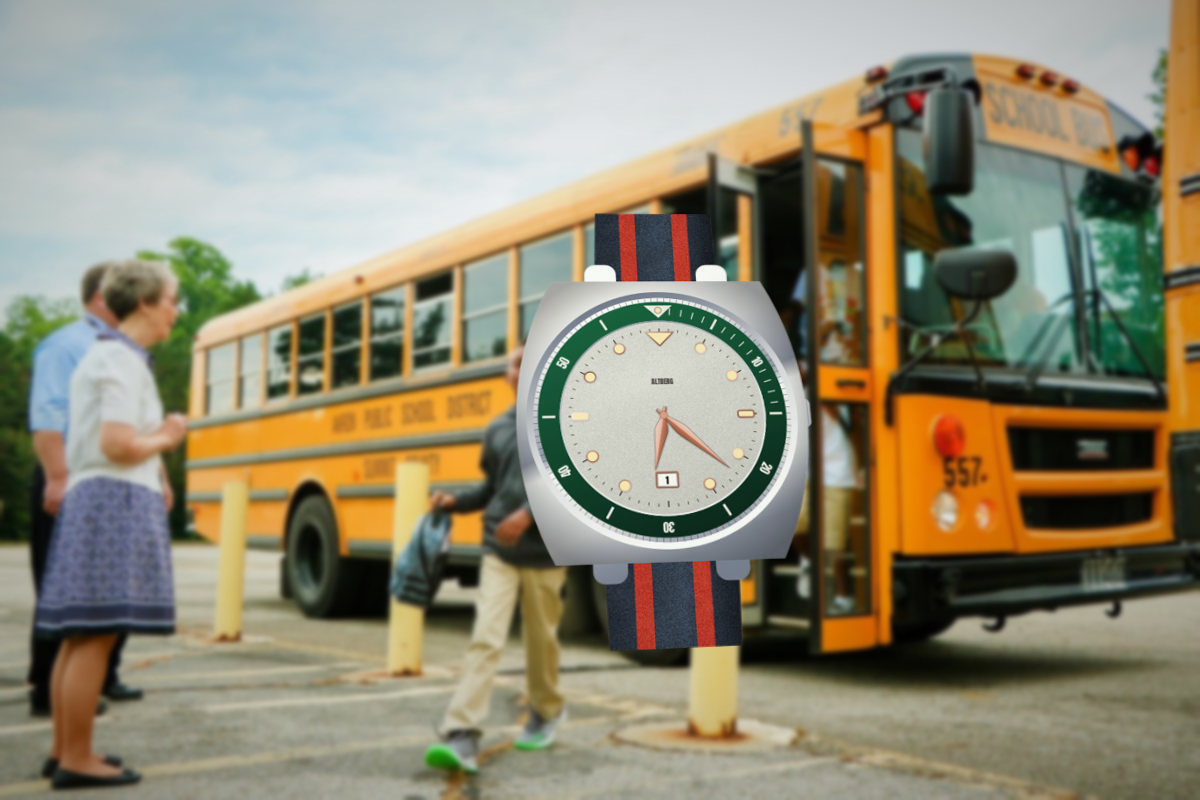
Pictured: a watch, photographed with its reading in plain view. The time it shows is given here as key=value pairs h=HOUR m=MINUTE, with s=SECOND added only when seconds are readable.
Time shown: h=6 m=22
